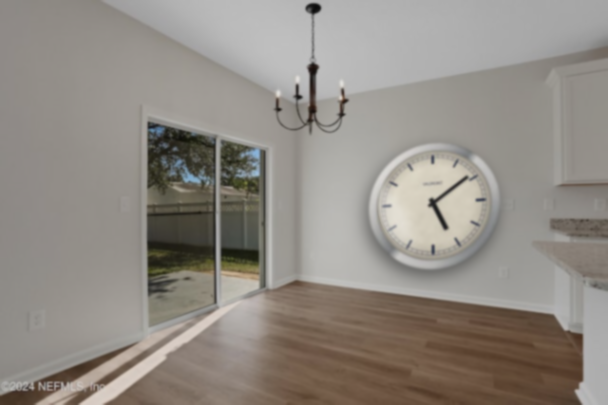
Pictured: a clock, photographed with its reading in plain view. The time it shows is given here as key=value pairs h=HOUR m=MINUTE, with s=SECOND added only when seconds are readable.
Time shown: h=5 m=9
